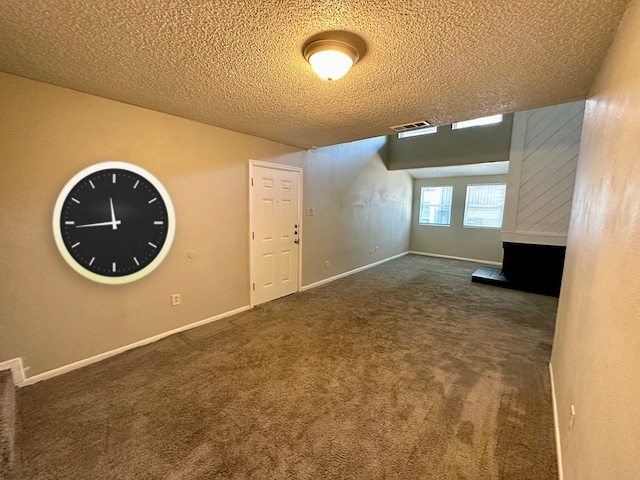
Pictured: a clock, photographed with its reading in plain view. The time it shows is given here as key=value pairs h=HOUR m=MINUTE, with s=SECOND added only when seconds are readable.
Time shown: h=11 m=44
